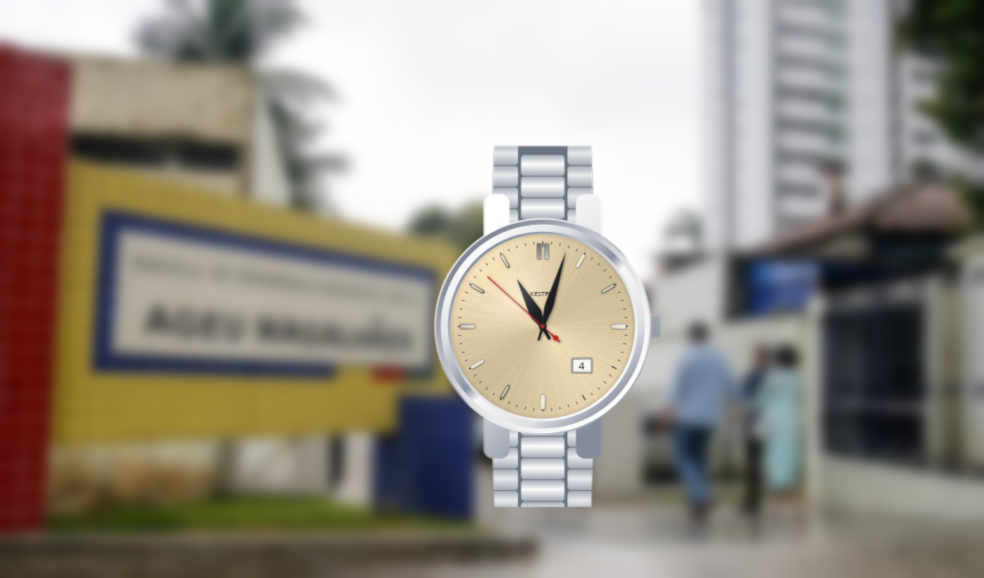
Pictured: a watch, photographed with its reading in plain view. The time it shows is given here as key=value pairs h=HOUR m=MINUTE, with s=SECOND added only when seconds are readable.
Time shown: h=11 m=2 s=52
